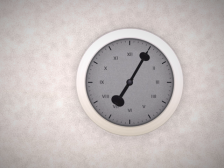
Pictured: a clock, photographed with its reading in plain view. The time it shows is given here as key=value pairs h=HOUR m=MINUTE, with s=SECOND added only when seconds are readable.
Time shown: h=7 m=5
